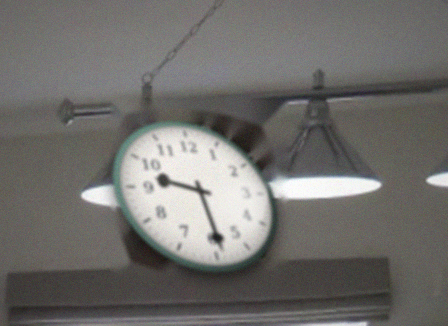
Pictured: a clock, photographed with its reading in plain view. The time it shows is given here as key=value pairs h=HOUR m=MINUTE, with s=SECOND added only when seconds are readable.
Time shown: h=9 m=29
